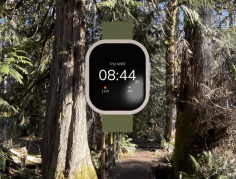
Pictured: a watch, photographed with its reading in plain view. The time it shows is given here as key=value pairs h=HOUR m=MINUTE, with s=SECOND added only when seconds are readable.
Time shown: h=8 m=44
